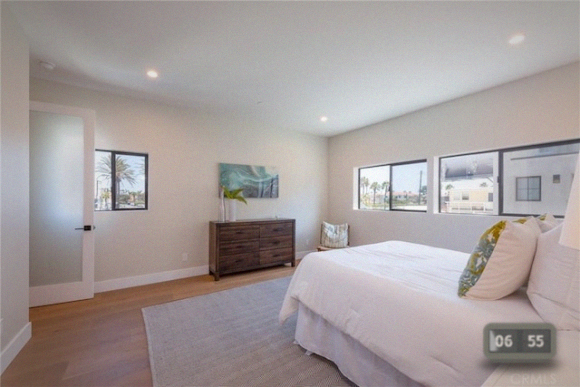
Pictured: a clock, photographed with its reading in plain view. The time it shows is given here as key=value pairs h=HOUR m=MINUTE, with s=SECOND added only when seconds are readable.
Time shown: h=6 m=55
